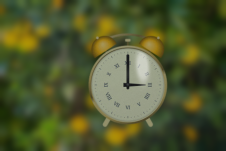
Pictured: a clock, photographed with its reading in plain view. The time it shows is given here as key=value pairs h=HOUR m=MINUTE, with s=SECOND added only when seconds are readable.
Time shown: h=3 m=0
